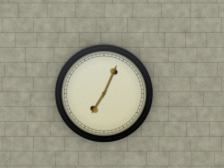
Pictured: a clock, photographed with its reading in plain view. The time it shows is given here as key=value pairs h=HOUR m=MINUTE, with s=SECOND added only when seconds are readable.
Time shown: h=7 m=4
